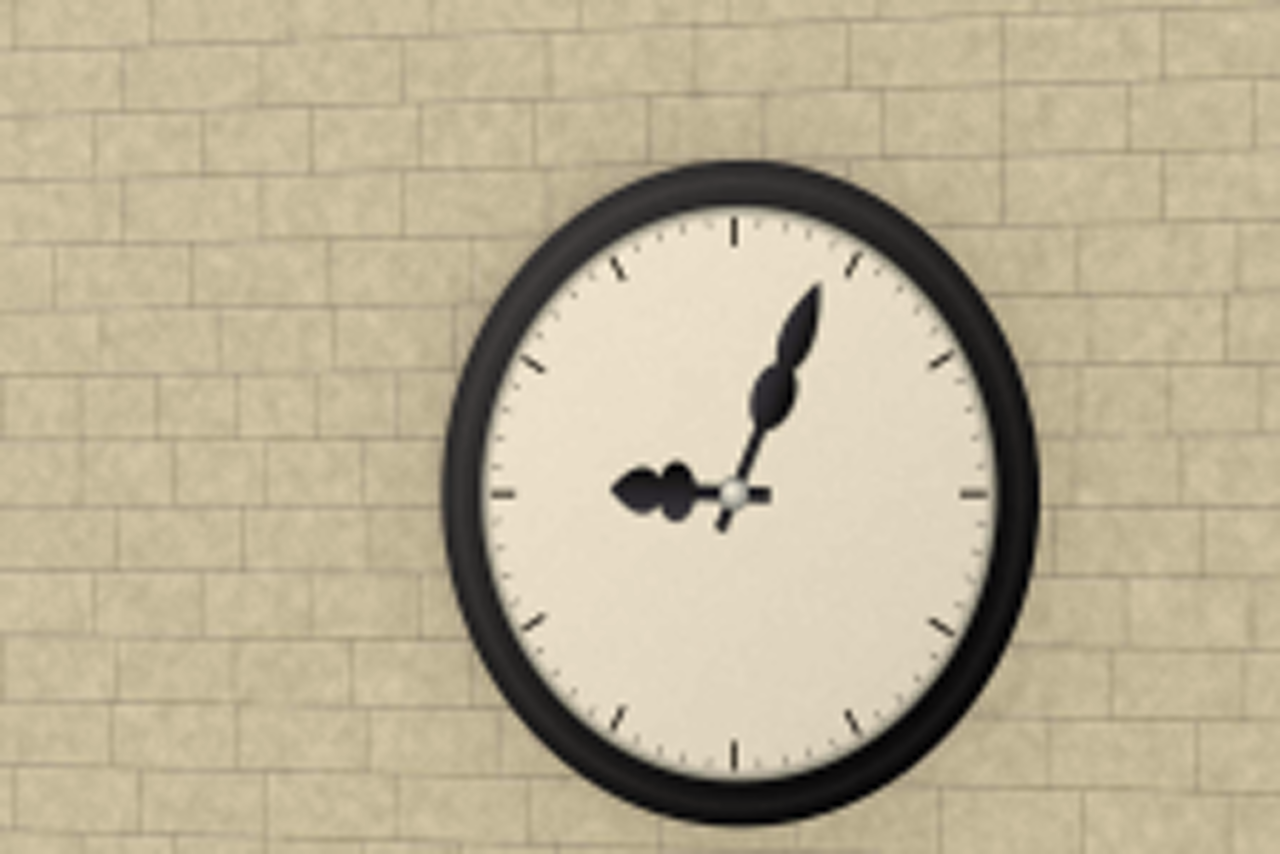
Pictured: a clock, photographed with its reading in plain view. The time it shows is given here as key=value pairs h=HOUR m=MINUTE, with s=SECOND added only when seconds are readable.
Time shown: h=9 m=4
